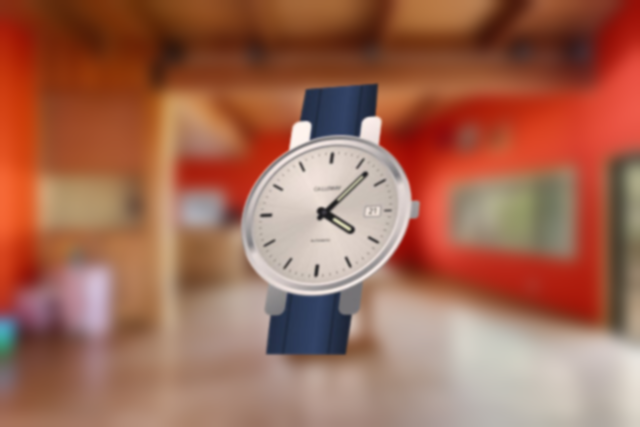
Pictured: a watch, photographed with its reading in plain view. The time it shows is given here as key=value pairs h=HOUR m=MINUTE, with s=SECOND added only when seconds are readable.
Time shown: h=4 m=7
